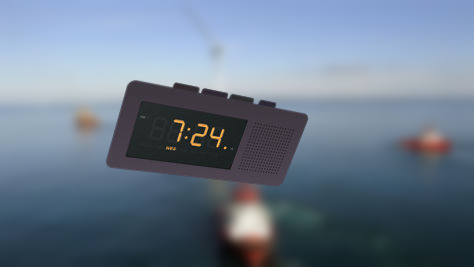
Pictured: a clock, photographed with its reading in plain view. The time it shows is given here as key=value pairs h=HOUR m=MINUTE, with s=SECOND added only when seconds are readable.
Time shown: h=7 m=24
